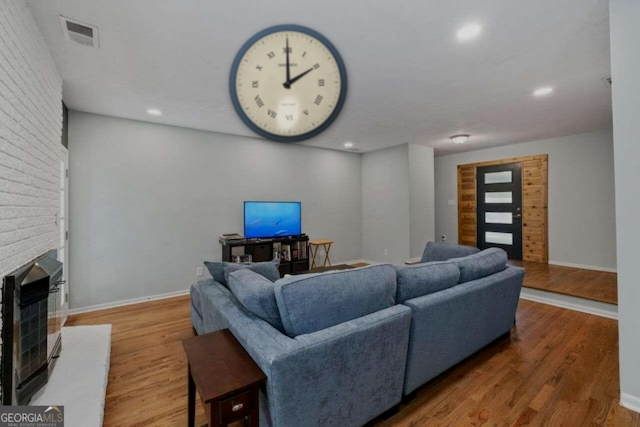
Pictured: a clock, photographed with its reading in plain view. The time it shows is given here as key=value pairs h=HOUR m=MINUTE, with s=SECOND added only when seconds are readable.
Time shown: h=2 m=0
